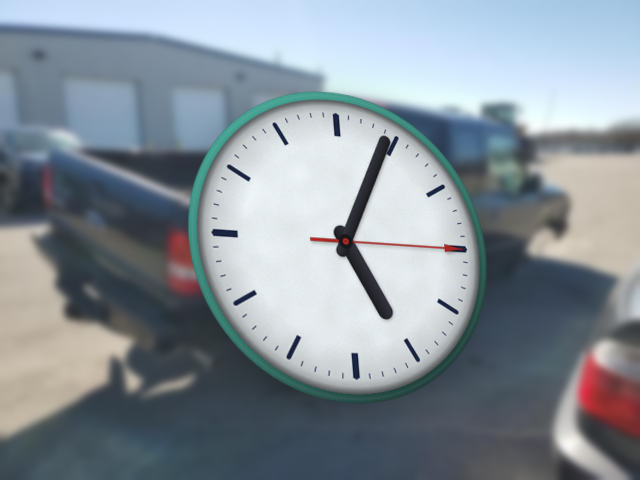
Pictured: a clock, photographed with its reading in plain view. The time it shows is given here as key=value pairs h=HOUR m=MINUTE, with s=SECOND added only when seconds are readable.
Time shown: h=5 m=4 s=15
